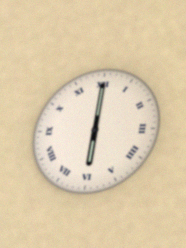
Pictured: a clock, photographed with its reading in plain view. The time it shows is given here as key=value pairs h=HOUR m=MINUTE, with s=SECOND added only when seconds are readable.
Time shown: h=6 m=0
